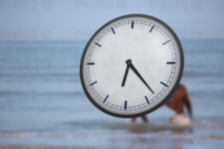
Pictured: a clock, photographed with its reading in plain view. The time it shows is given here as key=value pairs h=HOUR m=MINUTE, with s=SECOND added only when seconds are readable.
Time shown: h=6 m=23
